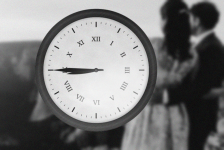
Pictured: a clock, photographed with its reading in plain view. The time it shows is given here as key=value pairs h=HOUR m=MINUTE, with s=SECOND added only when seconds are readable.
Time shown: h=8 m=45
